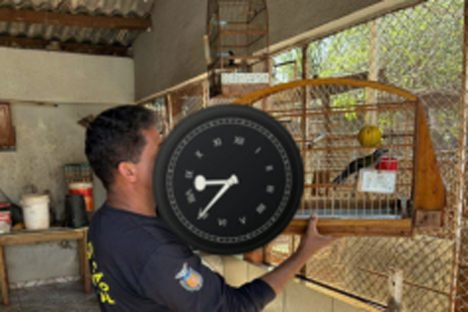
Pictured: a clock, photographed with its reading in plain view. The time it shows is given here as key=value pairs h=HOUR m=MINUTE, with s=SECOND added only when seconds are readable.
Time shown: h=8 m=35
